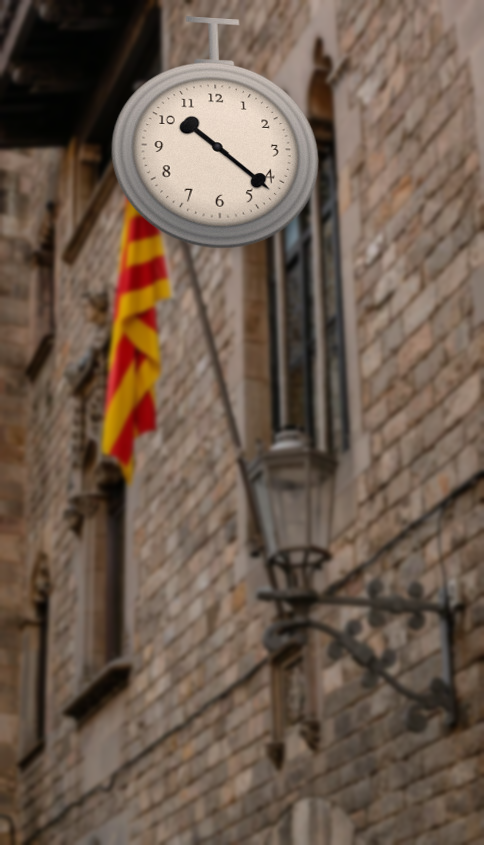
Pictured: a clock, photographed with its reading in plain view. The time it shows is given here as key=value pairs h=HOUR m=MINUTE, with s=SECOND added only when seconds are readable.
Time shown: h=10 m=22
